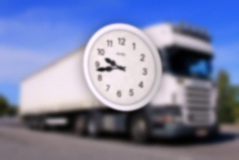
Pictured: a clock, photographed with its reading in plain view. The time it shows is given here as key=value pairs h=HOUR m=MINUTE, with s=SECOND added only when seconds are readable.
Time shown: h=9 m=43
